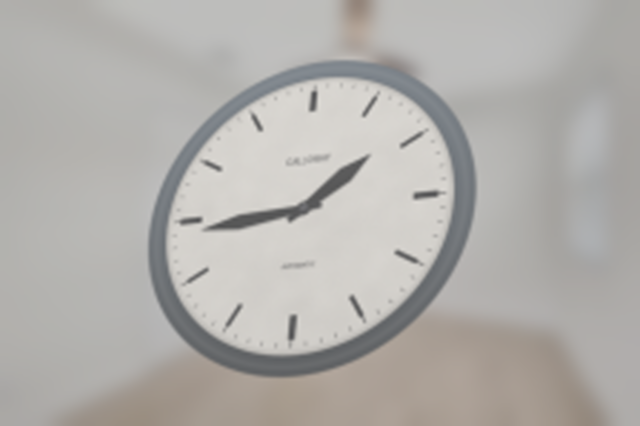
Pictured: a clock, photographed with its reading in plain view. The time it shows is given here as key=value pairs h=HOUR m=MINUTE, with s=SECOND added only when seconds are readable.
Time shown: h=1 m=44
